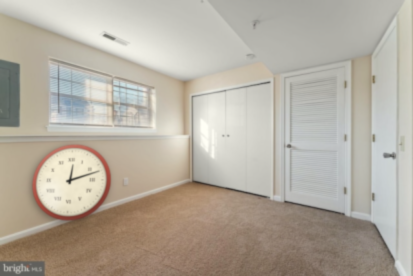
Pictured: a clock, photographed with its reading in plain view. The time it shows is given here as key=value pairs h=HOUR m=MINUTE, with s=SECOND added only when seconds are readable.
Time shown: h=12 m=12
